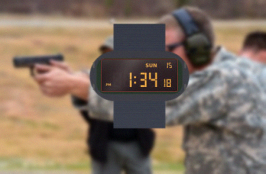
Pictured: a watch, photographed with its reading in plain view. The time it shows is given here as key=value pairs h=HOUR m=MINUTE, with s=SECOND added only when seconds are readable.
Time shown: h=1 m=34 s=18
